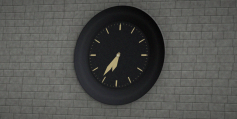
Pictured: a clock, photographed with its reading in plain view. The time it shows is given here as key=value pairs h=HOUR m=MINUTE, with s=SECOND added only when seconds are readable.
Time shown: h=6 m=36
